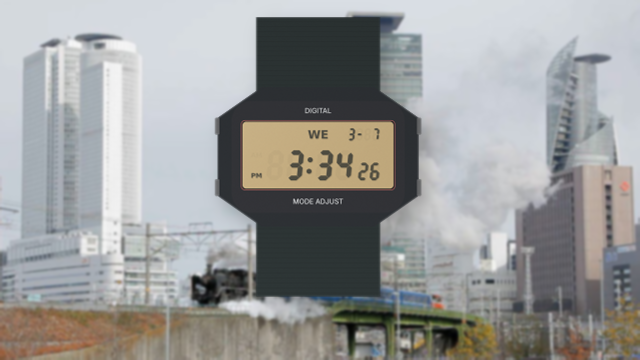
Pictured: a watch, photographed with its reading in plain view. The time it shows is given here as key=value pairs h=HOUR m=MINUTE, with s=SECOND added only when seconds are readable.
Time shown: h=3 m=34 s=26
